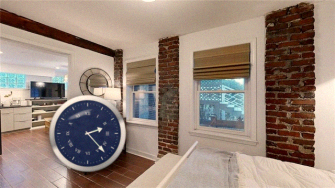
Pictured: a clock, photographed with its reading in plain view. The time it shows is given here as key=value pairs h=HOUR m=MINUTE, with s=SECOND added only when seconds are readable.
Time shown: h=2 m=23
